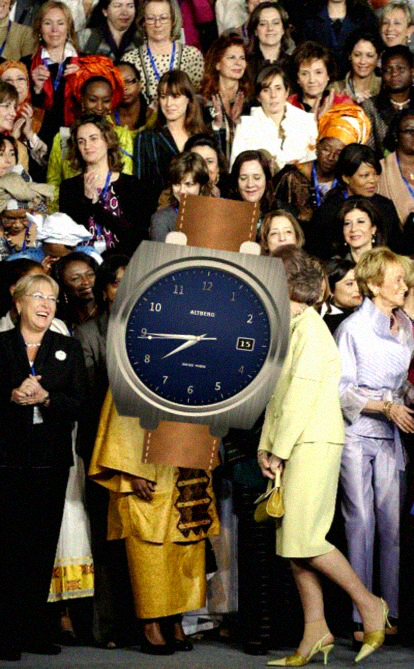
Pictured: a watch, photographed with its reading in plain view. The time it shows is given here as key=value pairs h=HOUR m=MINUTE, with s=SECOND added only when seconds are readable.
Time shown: h=7 m=44 s=44
